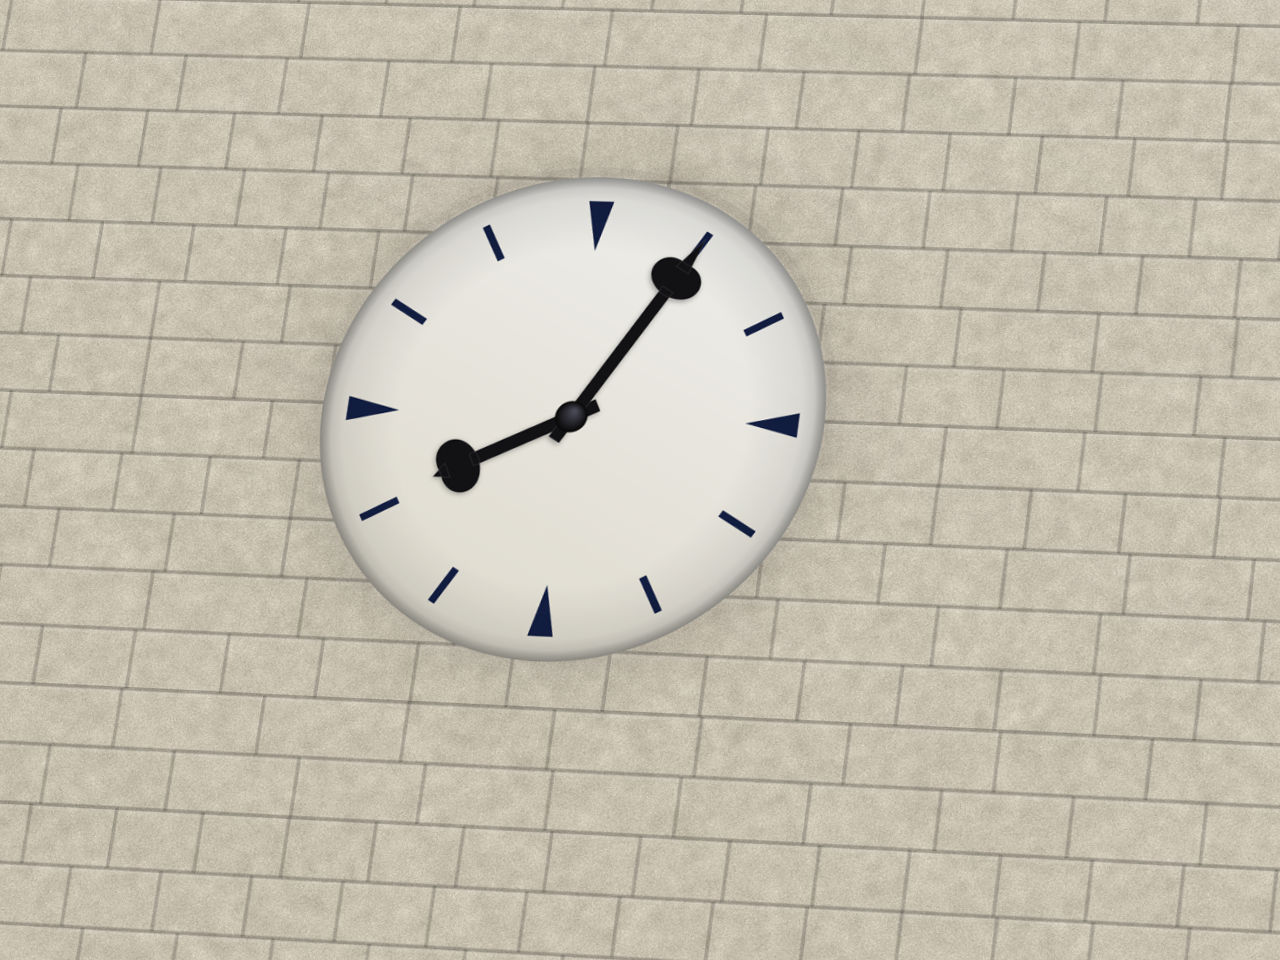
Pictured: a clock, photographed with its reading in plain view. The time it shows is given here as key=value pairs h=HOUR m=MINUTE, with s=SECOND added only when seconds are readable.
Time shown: h=8 m=5
